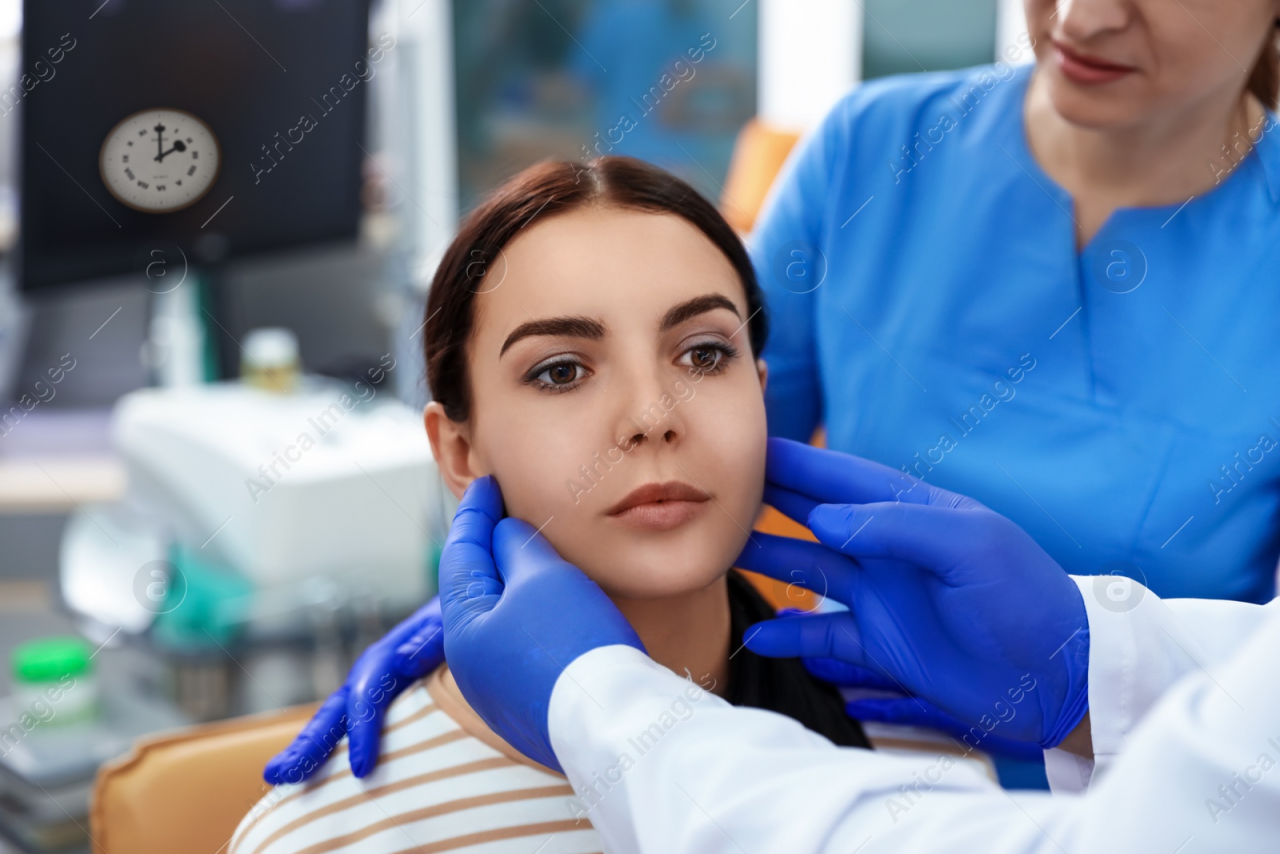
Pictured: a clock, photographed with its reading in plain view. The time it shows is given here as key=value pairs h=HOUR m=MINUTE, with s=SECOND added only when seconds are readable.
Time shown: h=2 m=0
